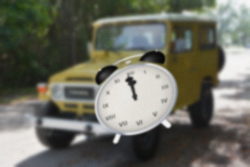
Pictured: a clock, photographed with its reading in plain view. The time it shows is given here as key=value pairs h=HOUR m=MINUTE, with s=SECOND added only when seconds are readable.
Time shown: h=11 m=59
